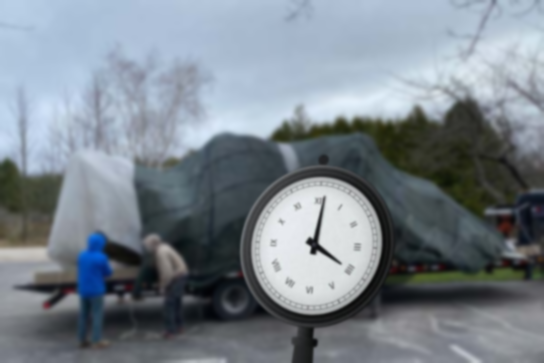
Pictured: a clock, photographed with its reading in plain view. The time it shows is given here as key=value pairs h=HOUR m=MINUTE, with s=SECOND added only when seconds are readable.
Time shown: h=4 m=1
